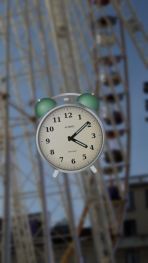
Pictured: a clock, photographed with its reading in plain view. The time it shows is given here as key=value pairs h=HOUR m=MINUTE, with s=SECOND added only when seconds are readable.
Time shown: h=4 m=9
